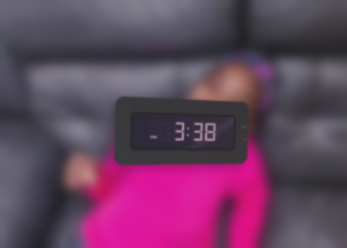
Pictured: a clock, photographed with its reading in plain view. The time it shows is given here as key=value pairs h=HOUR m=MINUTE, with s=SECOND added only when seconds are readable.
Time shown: h=3 m=38
